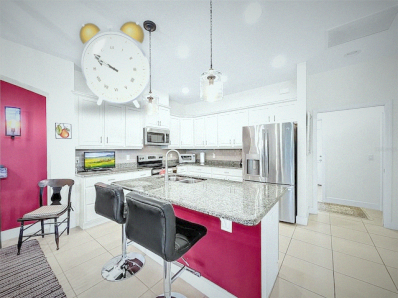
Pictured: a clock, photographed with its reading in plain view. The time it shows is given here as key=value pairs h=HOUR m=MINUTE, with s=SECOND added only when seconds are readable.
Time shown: h=9 m=51
